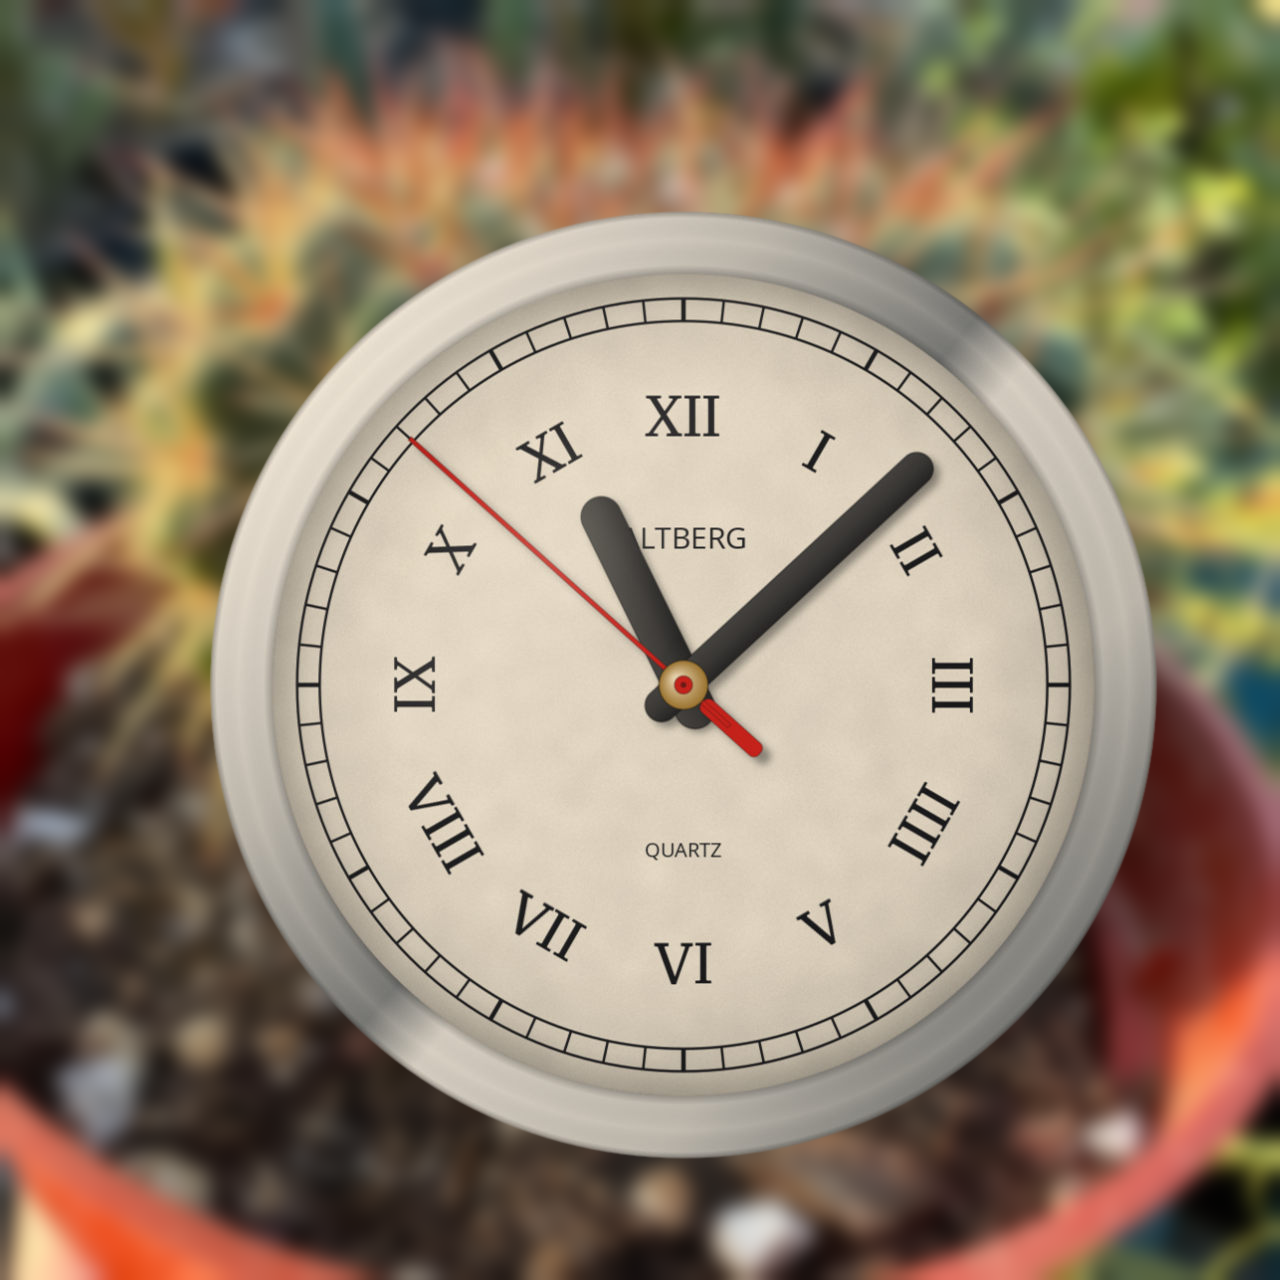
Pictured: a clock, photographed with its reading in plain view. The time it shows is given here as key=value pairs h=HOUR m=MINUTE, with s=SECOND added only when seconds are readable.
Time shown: h=11 m=7 s=52
